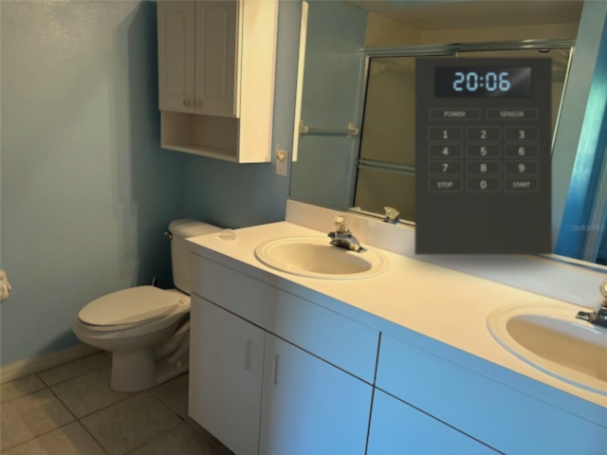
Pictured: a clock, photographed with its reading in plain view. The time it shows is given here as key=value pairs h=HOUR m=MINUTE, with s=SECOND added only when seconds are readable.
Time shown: h=20 m=6
